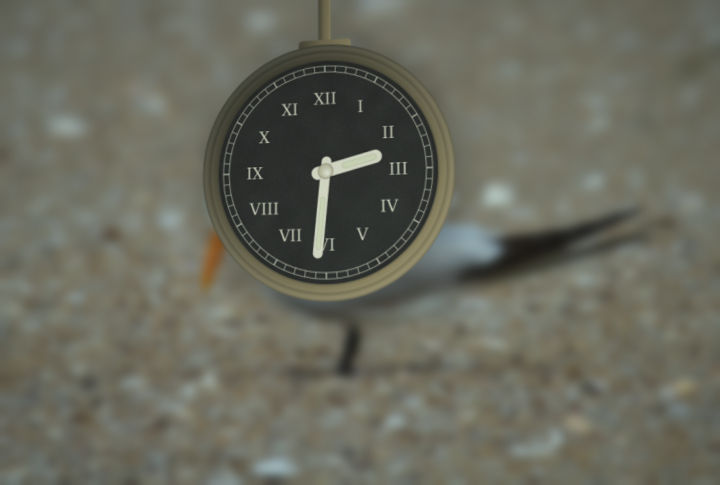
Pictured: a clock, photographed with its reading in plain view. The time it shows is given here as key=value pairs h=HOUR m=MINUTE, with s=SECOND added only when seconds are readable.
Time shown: h=2 m=31
